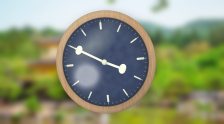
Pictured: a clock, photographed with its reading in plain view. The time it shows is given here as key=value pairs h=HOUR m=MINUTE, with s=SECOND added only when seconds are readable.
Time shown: h=3 m=50
